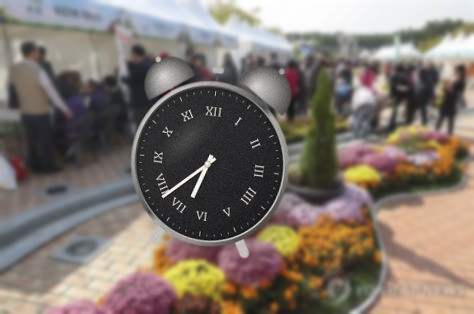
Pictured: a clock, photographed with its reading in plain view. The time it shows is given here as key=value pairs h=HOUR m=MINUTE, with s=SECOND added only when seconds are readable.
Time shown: h=6 m=38
